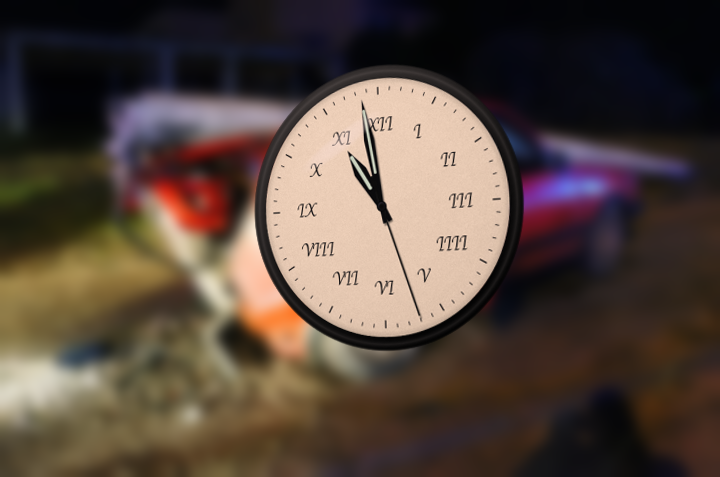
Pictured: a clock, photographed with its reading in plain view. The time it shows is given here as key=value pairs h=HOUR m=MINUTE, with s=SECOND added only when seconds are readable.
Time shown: h=10 m=58 s=27
